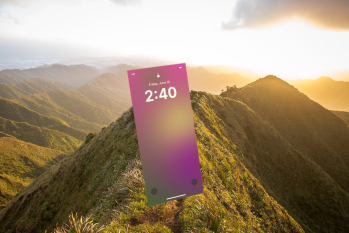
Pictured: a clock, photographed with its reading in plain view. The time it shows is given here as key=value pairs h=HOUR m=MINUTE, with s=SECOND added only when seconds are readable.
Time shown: h=2 m=40
